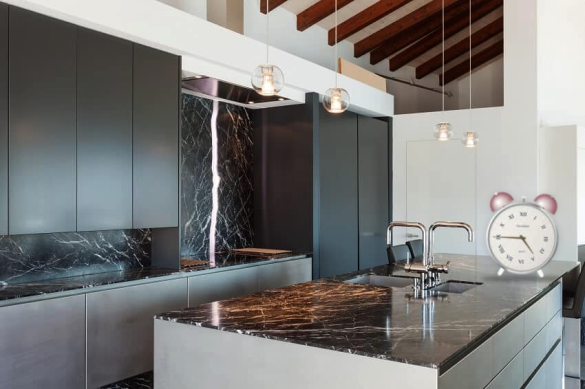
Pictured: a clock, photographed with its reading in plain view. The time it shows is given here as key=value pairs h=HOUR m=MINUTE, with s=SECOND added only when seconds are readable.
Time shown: h=4 m=45
